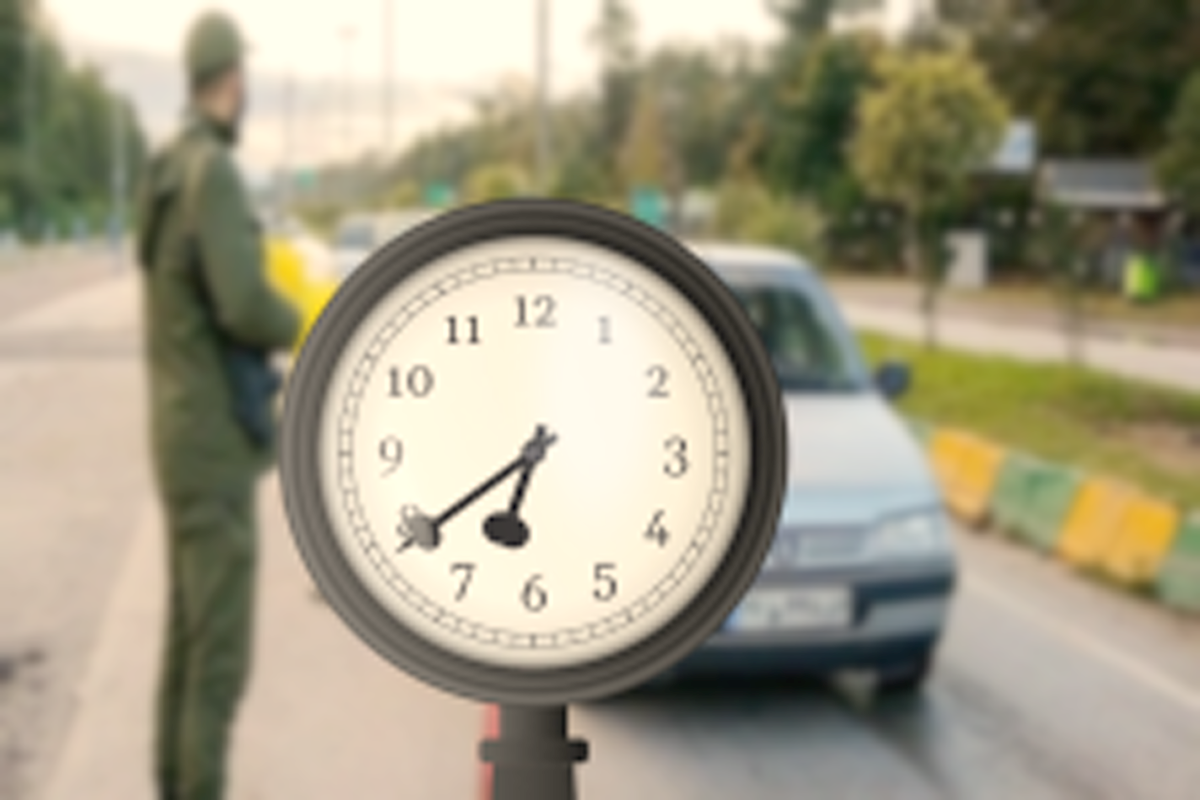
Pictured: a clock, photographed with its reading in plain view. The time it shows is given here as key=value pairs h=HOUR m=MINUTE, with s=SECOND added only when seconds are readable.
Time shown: h=6 m=39
